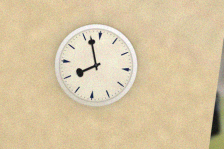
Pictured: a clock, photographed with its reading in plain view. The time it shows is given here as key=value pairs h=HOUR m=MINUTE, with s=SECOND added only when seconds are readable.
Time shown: h=7 m=57
